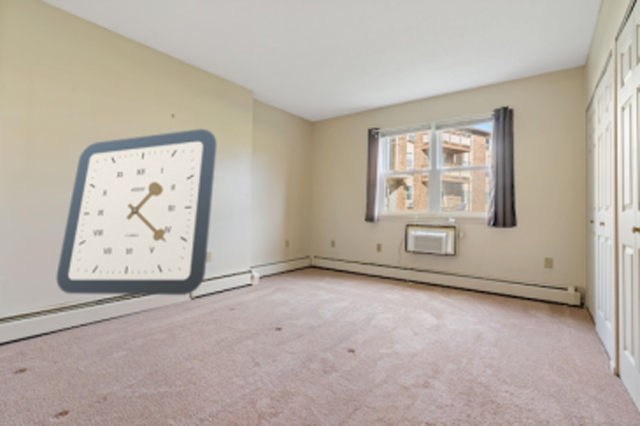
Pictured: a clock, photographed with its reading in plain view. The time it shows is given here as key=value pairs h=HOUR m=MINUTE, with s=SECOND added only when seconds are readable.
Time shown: h=1 m=22
